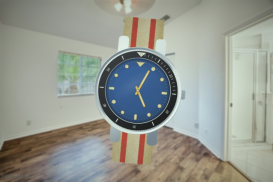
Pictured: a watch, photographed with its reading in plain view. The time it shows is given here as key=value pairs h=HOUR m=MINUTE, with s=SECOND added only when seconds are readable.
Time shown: h=5 m=4
